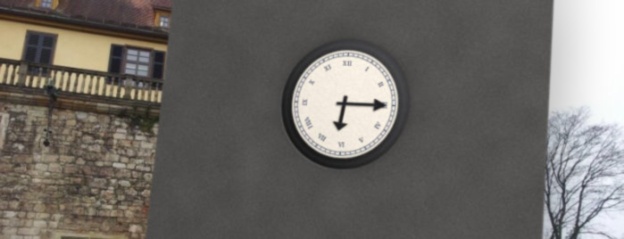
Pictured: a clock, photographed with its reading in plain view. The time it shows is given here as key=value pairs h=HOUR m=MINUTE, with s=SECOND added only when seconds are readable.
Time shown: h=6 m=15
